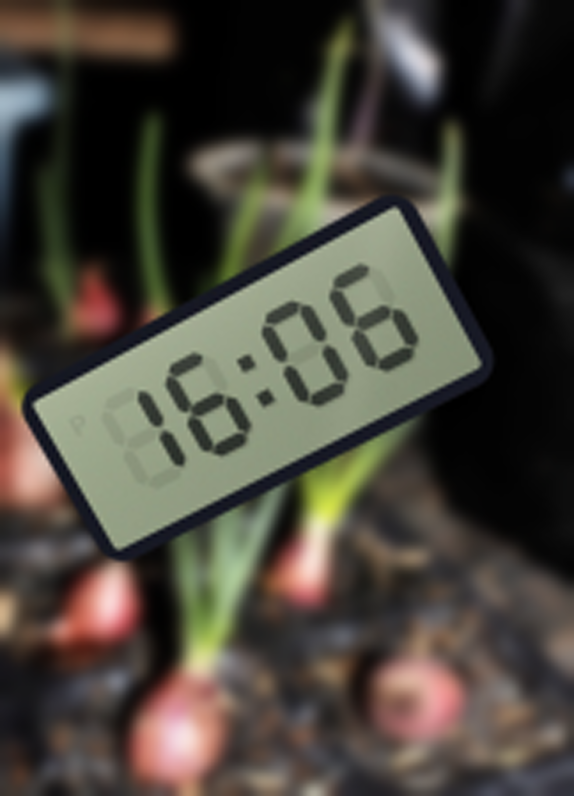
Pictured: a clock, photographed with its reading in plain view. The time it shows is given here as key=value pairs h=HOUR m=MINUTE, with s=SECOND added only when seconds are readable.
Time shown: h=16 m=6
